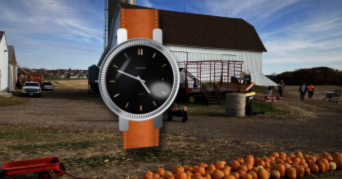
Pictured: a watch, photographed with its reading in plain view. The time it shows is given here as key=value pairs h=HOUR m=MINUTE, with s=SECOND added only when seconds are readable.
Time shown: h=4 m=49
